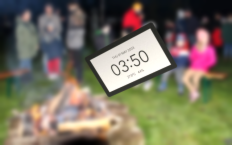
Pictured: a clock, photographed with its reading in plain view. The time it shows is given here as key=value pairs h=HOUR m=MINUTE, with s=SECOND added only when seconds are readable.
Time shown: h=3 m=50
